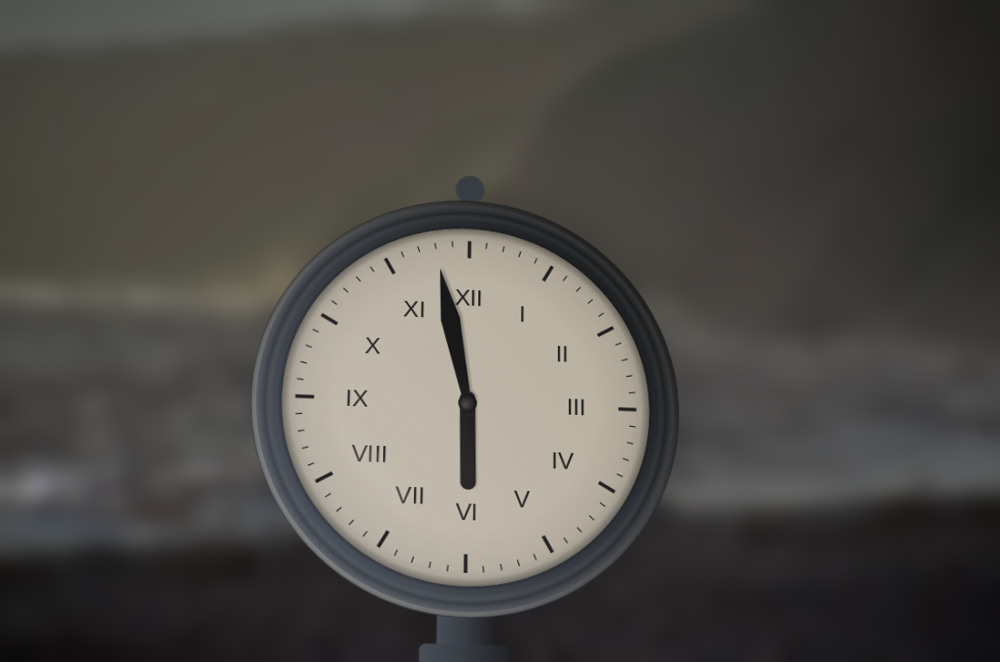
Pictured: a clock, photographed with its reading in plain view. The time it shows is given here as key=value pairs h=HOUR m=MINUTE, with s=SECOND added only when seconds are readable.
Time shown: h=5 m=58
